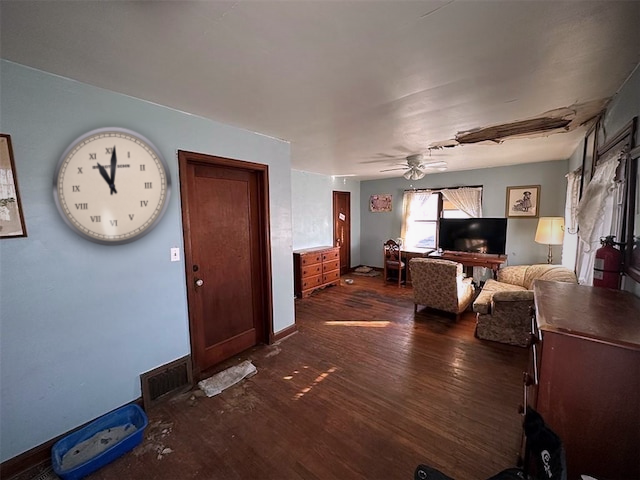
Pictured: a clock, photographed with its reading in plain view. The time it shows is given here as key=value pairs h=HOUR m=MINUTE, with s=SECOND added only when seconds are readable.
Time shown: h=11 m=1
